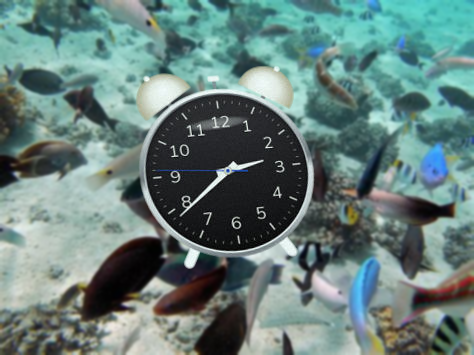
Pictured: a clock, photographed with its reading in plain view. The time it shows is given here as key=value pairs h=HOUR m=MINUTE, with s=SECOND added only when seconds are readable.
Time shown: h=2 m=38 s=46
